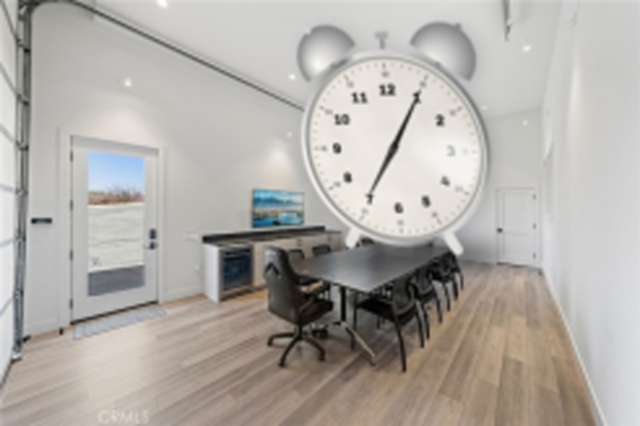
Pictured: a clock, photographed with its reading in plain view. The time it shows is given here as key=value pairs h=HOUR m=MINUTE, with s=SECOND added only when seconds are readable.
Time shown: h=7 m=5
